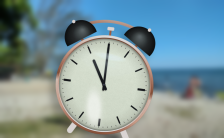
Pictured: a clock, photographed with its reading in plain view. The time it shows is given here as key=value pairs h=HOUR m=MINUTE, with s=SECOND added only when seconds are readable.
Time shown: h=11 m=0
